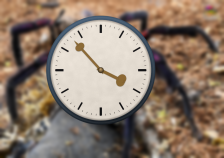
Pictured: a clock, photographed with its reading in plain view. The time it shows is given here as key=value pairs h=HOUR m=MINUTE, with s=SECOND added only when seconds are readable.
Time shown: h=3 m=53
